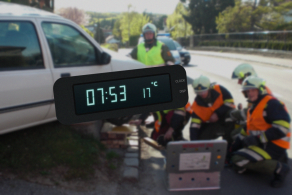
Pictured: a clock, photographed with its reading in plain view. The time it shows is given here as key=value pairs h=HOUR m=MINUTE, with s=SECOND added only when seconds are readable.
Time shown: h=7 m=53
